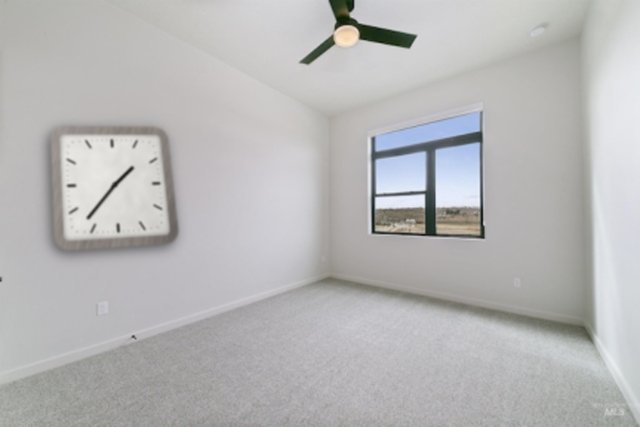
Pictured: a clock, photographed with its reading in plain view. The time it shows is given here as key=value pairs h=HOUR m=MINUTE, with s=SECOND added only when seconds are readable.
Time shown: h=1 m=37
